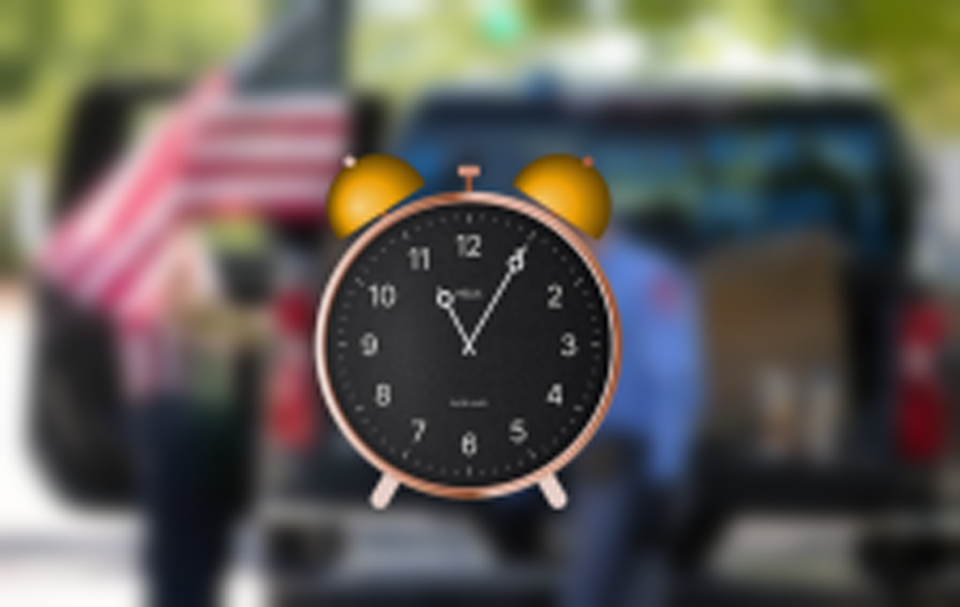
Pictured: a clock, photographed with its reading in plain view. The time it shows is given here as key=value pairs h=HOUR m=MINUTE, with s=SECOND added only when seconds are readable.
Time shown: h=11 m=5
